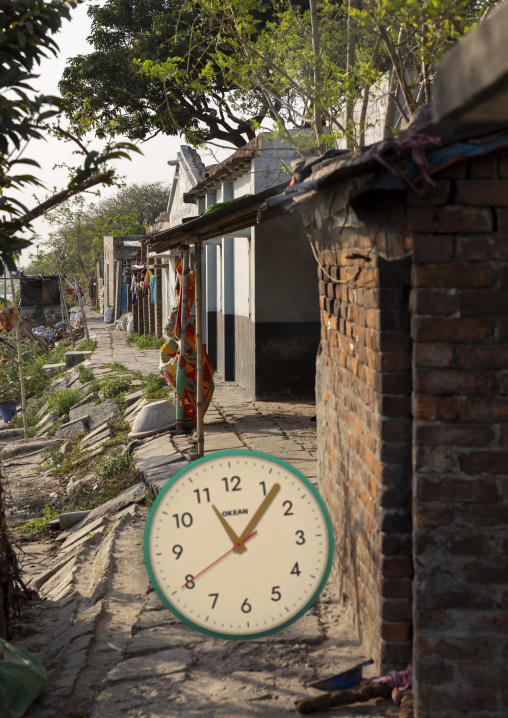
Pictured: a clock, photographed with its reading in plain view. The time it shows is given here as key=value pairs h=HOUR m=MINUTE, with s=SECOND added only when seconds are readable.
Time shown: h=11 m=6 s=40
